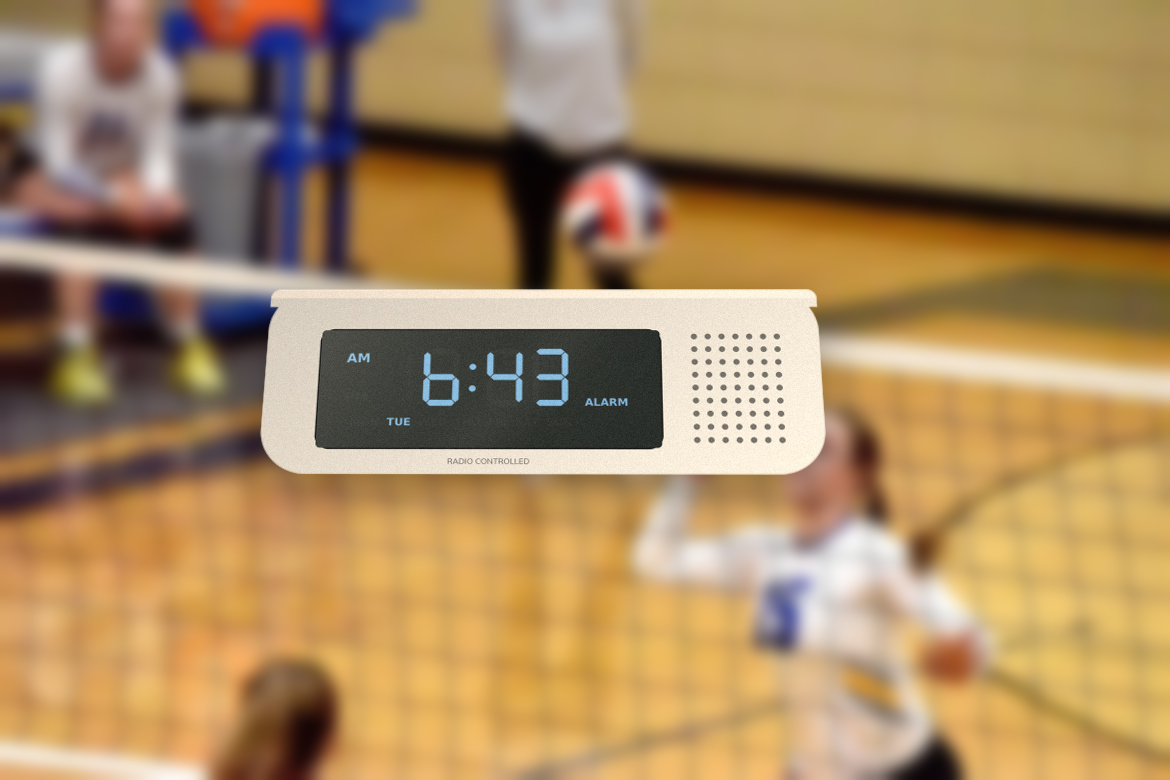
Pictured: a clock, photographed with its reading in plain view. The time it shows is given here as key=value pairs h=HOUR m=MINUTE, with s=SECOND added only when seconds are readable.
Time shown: h=6 m=43
